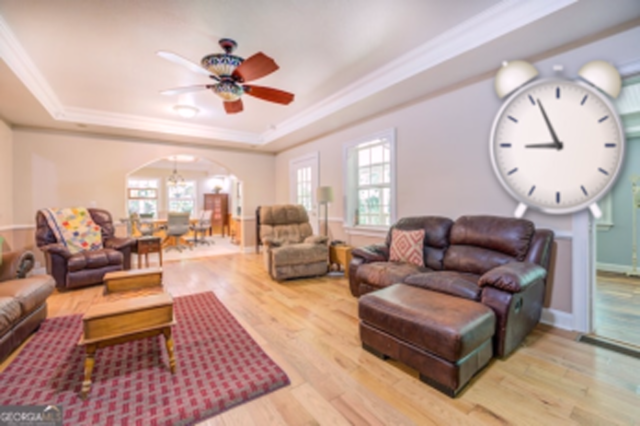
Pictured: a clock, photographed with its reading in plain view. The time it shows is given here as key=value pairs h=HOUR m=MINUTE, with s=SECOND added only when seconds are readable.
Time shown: h=8 m=56
